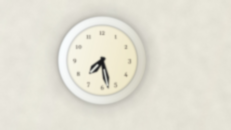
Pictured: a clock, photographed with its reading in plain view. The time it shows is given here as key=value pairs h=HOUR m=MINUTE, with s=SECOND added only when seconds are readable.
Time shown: h=7 m=28
